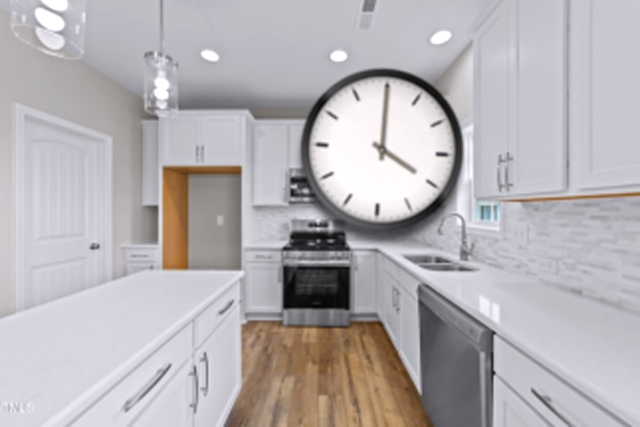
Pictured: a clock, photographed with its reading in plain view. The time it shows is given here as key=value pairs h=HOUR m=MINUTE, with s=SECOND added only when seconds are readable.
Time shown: h=4 m=0
